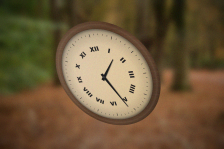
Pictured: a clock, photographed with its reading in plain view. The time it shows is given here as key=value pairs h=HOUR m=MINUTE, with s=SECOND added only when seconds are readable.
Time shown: h=1 m=26
